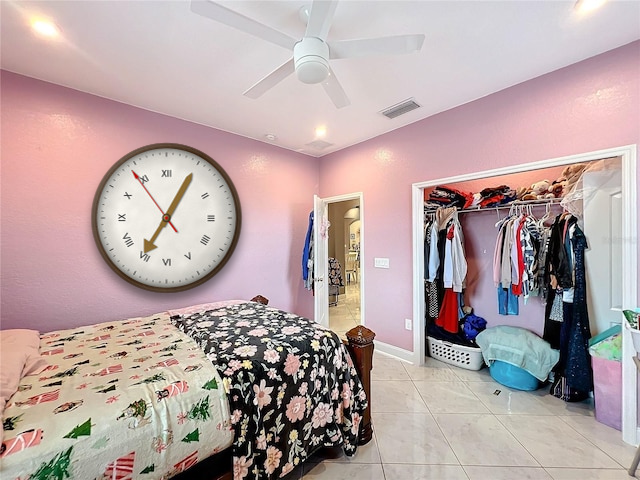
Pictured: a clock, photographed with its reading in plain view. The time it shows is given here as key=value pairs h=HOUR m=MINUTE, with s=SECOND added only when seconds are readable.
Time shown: h=7 m=4 s=54
